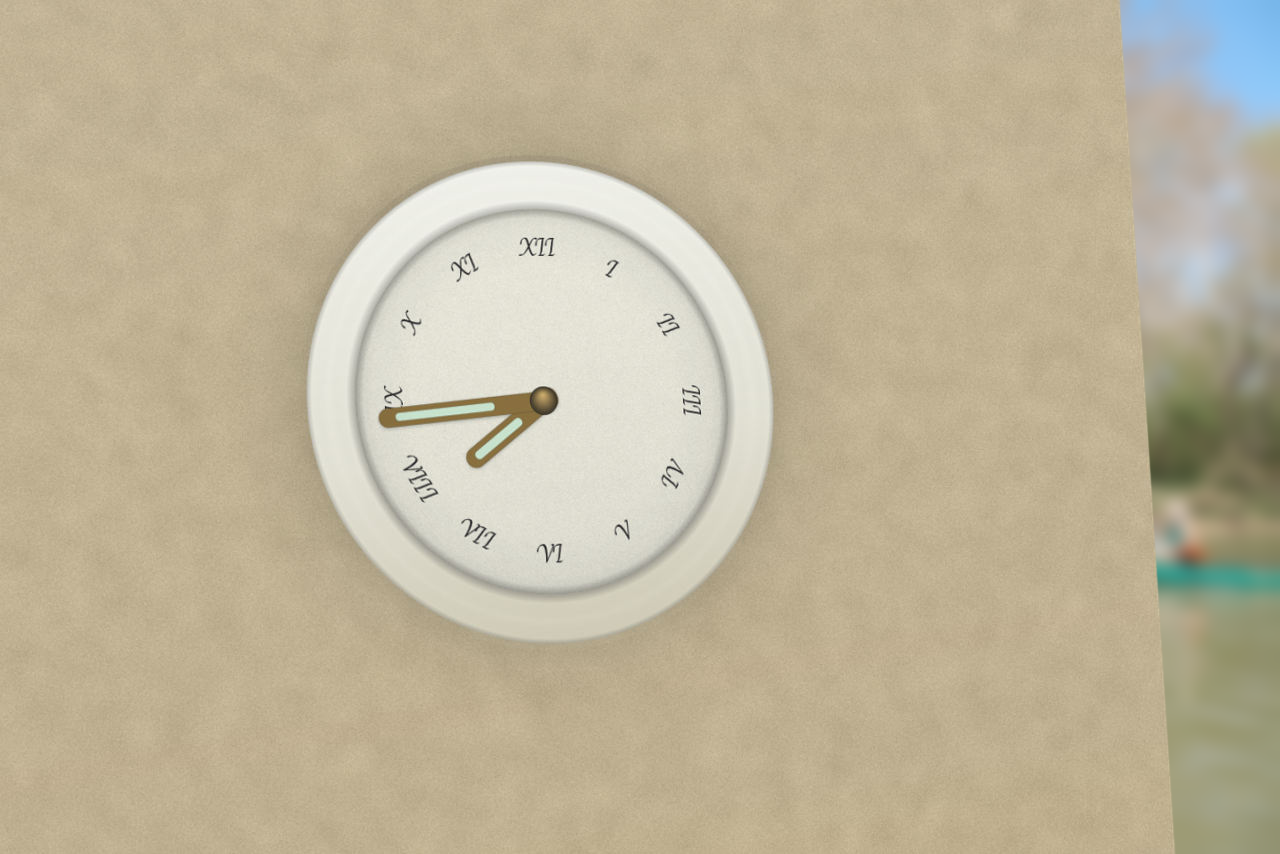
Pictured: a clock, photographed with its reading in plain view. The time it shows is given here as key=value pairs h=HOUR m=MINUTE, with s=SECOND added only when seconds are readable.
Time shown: h=7 m=44
